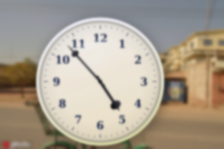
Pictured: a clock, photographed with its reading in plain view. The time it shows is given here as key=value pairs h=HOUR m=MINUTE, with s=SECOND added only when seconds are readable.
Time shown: h=4 m=53
